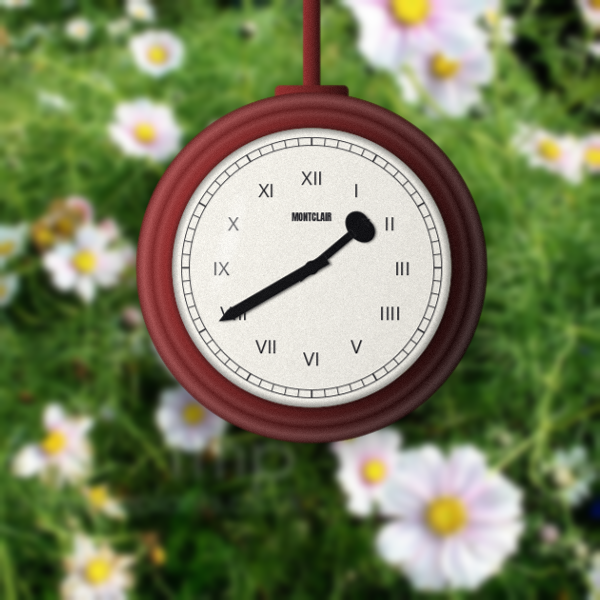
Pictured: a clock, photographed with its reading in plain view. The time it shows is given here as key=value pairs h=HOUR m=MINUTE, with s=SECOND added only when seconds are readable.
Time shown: h=1 m=40
